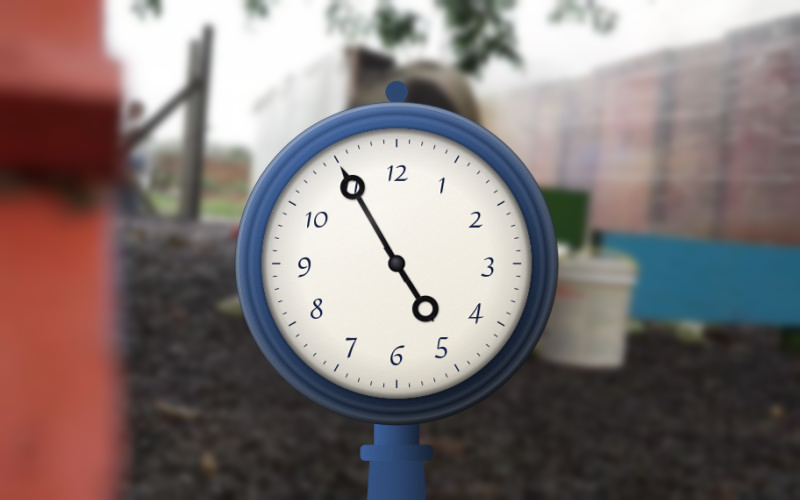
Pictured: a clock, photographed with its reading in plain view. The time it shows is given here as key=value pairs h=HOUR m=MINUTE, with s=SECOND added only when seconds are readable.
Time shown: h=4 m=55
